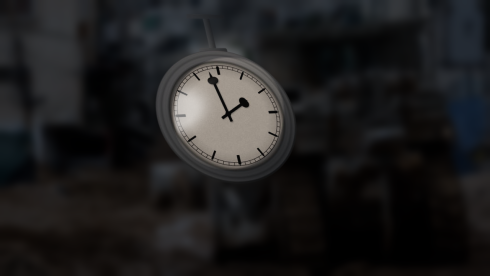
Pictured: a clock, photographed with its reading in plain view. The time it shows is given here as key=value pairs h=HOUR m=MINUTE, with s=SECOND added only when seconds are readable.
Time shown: h=1 m=58
